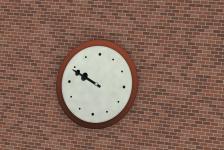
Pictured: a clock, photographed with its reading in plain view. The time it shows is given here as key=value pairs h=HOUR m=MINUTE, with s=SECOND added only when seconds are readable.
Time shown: h=9 m=49
